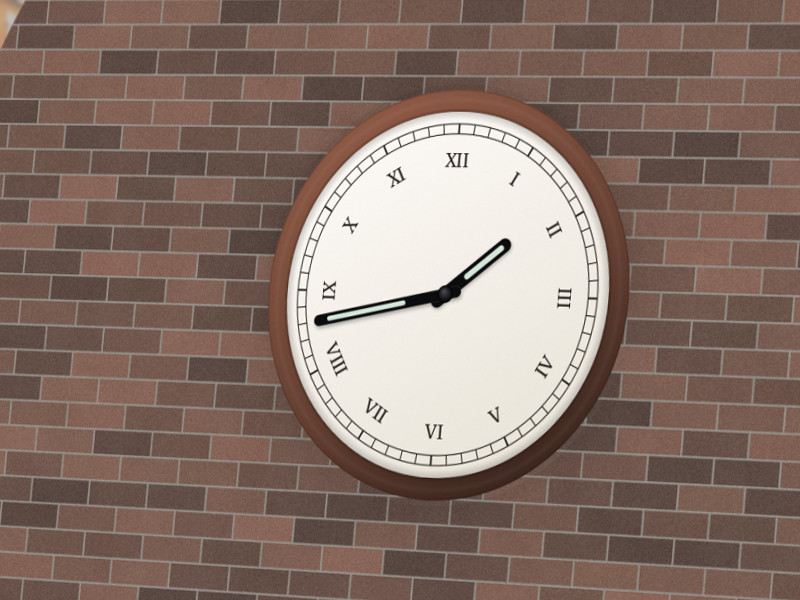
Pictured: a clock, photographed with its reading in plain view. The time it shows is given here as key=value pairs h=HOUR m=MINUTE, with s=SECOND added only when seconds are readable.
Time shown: h=1 m=43
